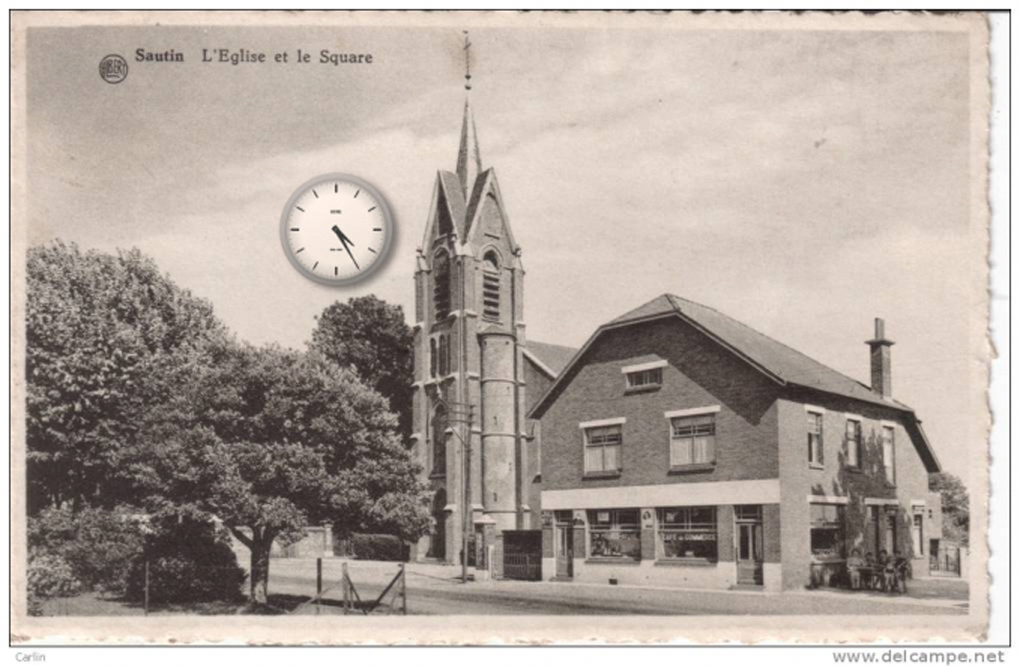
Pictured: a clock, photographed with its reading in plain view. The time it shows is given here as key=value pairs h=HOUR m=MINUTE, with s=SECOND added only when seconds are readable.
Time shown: h=4 m=25
